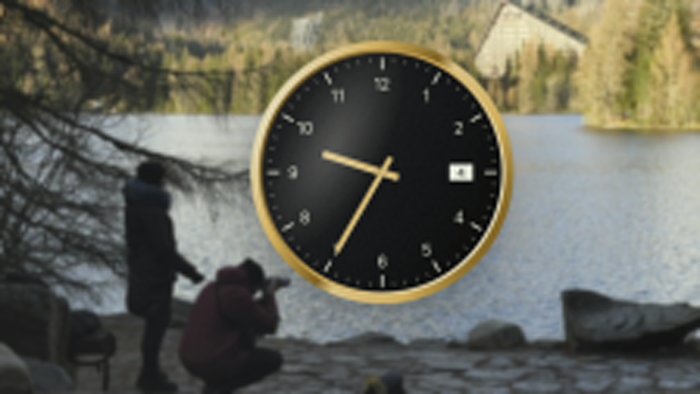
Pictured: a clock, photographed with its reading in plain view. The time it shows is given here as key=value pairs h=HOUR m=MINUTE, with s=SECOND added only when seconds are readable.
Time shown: h=9 m=35
